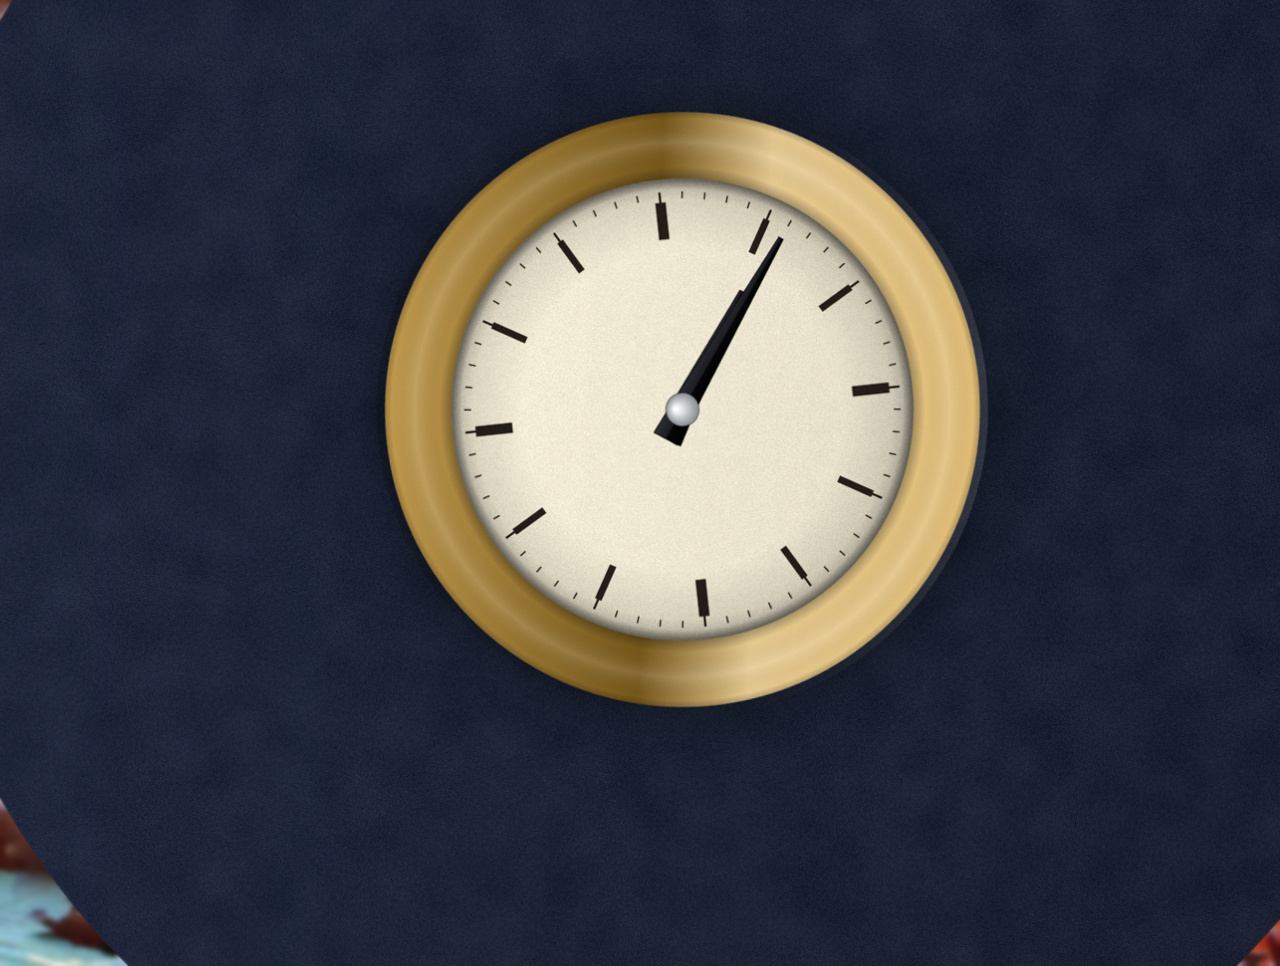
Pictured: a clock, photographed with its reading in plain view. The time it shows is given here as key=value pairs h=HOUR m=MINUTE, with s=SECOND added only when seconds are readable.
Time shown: h=1 m=6
